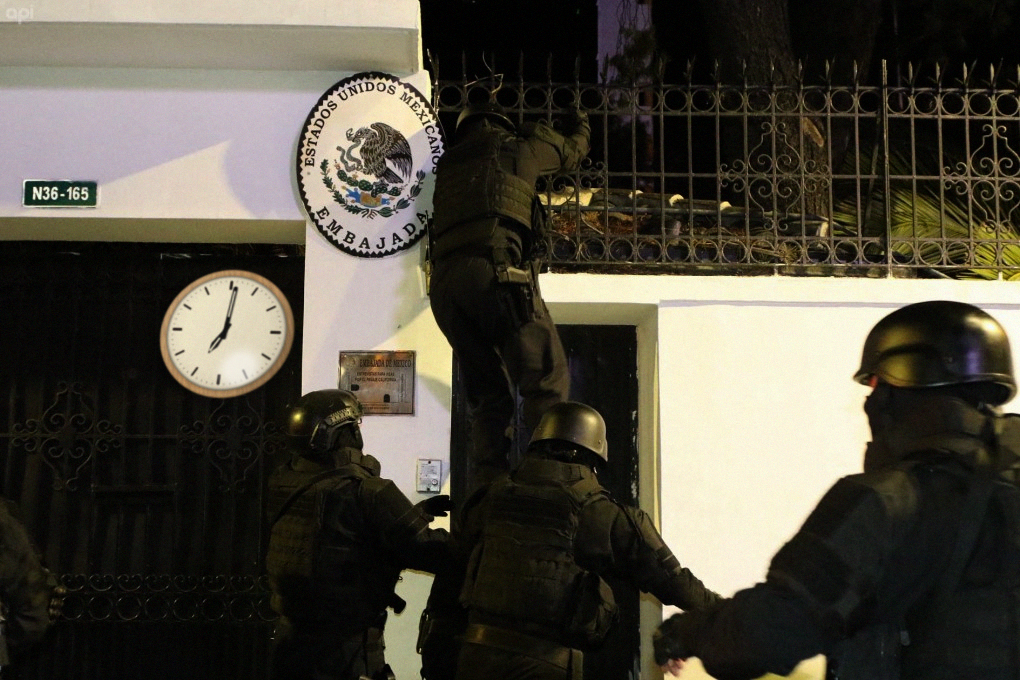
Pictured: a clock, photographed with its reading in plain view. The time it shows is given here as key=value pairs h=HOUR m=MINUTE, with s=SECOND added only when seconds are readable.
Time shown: h=7 m=1
